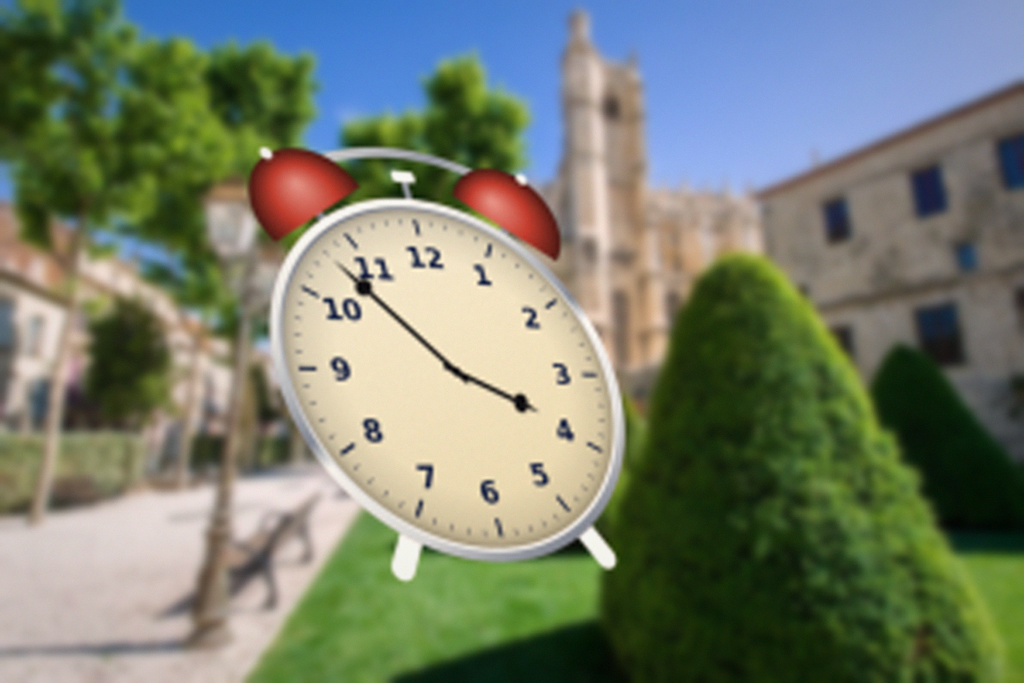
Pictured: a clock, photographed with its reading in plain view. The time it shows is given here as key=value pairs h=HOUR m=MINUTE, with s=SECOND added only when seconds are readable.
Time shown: h=3 m=53
